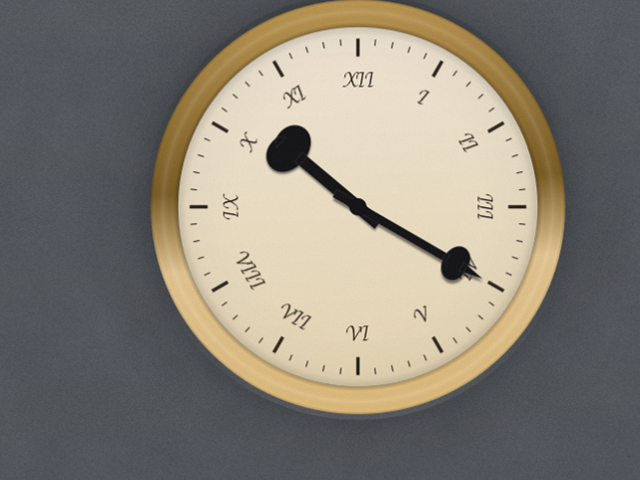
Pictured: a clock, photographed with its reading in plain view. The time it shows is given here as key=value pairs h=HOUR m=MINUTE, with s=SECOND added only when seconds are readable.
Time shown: h=10 m=20
